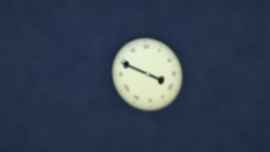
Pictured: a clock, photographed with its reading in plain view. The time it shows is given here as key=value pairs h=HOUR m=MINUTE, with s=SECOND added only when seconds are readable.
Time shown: h=3 m=49
